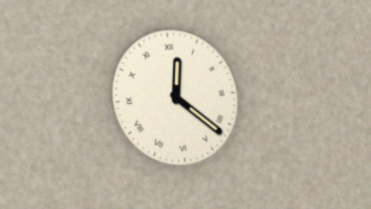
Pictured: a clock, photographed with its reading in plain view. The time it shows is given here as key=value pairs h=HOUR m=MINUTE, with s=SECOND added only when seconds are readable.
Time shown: h=12 m=22
